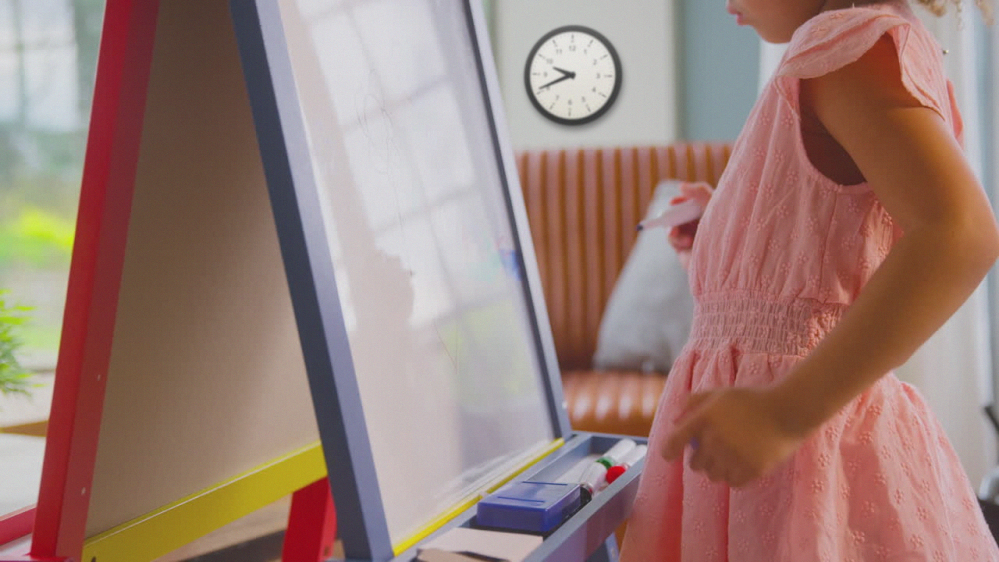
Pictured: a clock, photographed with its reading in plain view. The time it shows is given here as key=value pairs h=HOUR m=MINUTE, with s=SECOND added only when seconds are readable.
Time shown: h=9 m=41
